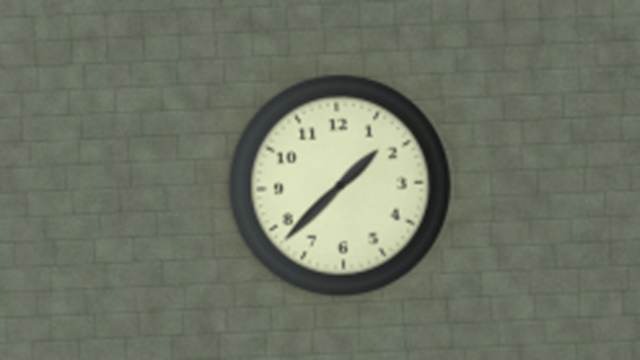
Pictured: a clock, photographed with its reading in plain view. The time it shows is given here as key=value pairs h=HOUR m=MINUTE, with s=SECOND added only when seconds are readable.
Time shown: h=1 m=38
